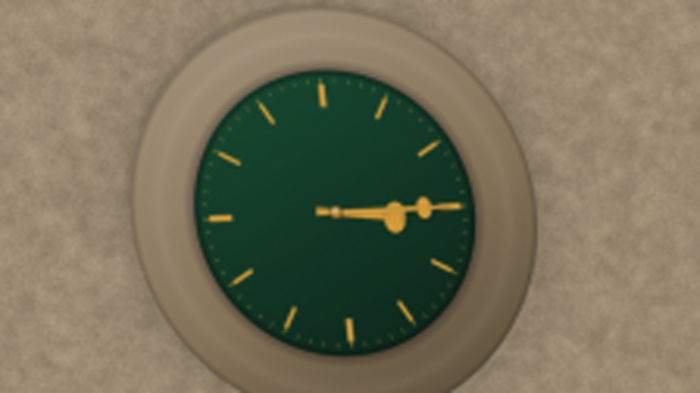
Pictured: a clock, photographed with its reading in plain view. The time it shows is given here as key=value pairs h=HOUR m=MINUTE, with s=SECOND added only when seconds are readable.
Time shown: h=3 m=15
